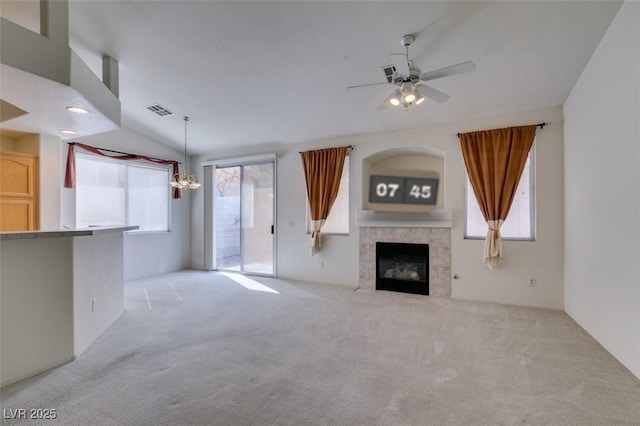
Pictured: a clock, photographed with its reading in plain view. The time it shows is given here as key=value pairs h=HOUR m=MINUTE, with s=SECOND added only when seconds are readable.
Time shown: h=7 m=45
